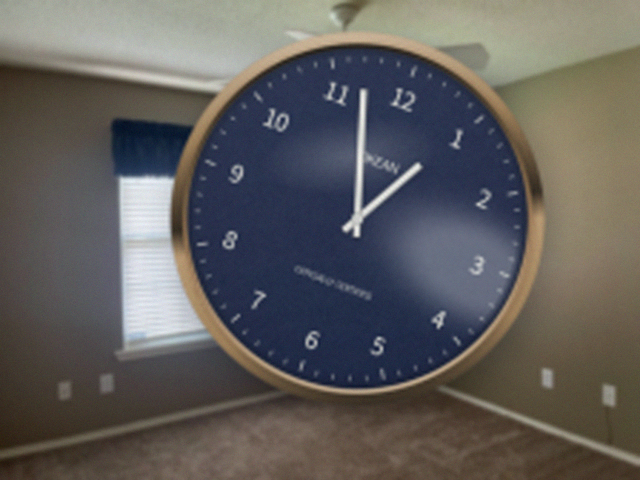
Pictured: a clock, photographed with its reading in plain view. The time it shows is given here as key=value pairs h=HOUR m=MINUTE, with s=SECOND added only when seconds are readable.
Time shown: h=12 m=57
